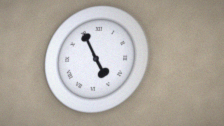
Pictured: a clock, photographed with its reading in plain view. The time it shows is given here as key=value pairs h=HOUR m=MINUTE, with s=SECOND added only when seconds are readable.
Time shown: h=4 m=55
